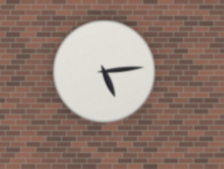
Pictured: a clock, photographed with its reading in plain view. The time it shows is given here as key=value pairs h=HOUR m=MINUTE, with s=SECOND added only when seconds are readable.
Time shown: h=5 m=14
